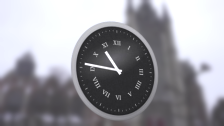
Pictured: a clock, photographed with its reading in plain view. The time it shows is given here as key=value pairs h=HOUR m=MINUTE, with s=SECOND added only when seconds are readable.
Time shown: h=10 m=46
